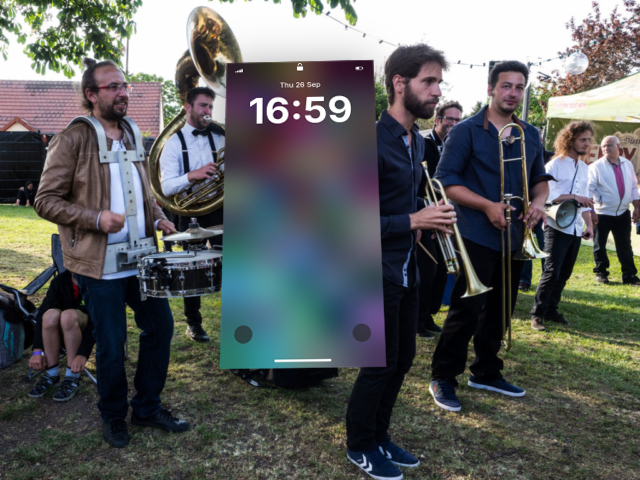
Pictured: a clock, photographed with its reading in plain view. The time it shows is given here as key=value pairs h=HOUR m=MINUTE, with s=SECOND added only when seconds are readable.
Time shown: h=16 m=59
